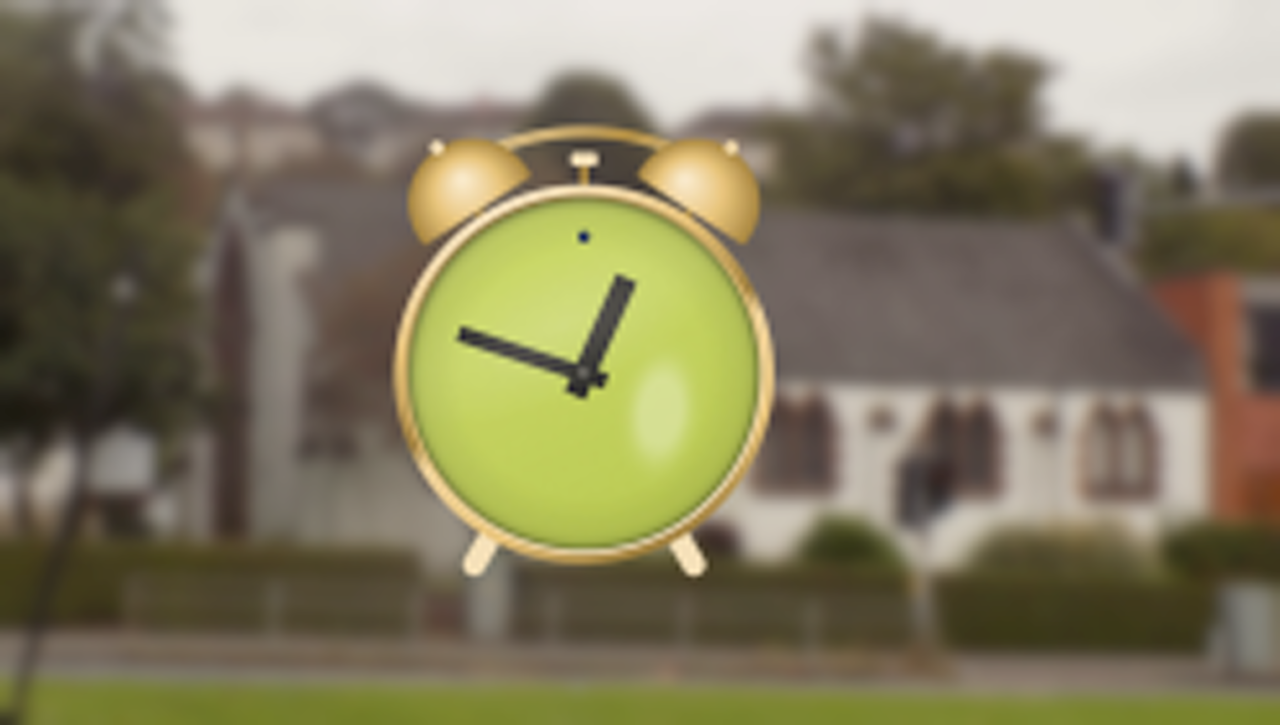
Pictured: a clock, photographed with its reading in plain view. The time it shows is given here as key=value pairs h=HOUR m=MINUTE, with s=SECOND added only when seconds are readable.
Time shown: h=12 m=48
